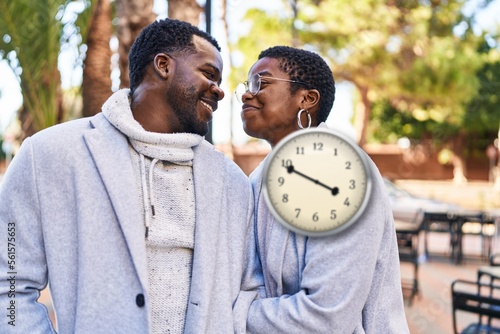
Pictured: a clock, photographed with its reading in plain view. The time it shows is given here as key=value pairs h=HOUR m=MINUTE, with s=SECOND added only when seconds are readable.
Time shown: h=3 m=49
